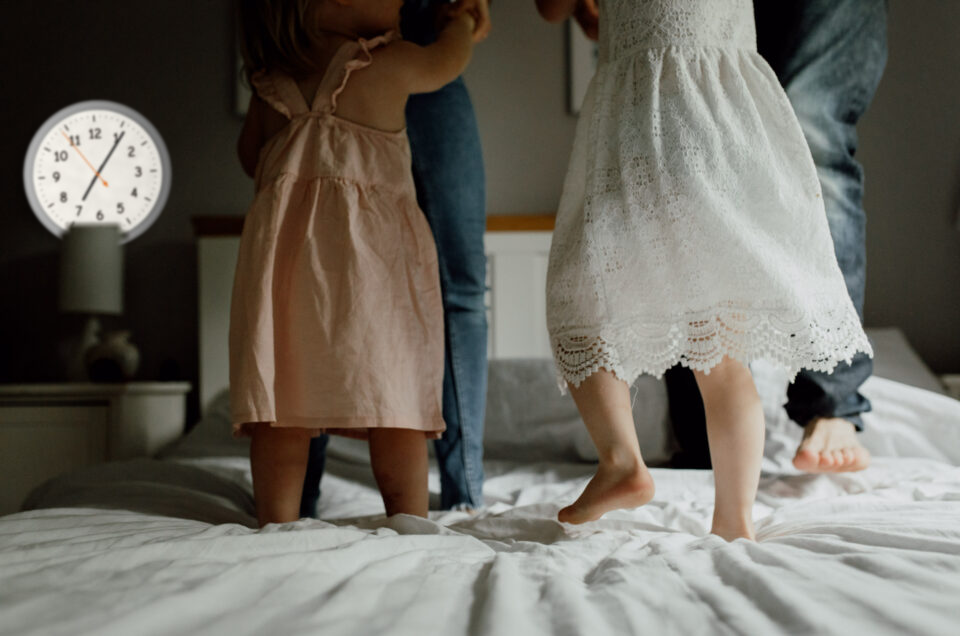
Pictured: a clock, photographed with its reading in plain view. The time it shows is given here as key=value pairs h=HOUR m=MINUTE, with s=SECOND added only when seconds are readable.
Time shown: h=7 m=5 s=54
